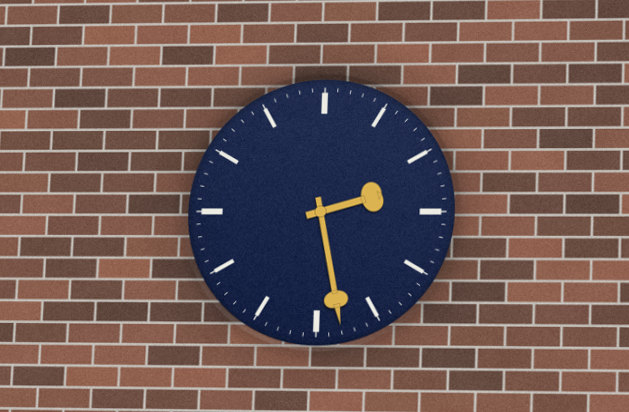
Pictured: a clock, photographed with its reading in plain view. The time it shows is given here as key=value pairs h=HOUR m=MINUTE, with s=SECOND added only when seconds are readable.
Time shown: h=2 m=28
